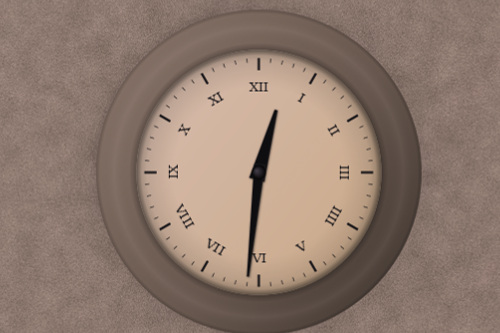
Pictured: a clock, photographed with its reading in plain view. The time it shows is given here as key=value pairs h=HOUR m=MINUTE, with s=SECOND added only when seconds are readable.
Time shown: h=12 m=31
